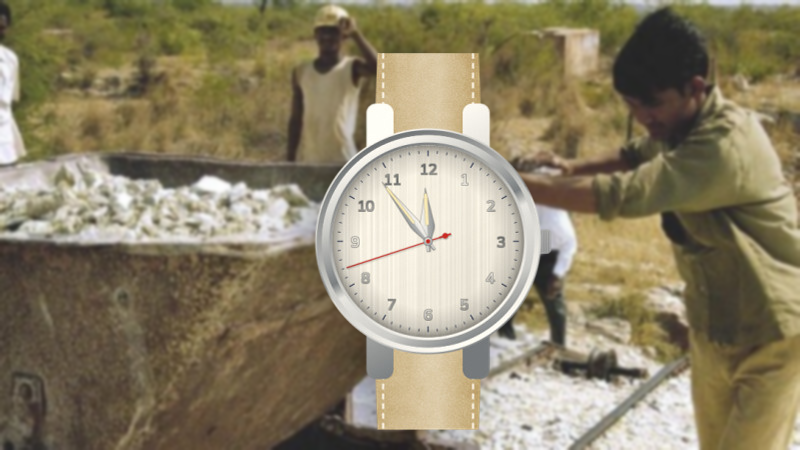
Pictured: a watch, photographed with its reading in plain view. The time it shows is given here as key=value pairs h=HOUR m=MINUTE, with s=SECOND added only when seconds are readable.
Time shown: h=11 m=53 s=42
